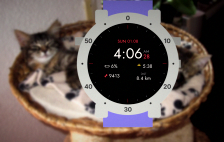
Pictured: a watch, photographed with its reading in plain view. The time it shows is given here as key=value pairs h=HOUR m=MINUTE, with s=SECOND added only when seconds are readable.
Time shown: h=4 m=6
